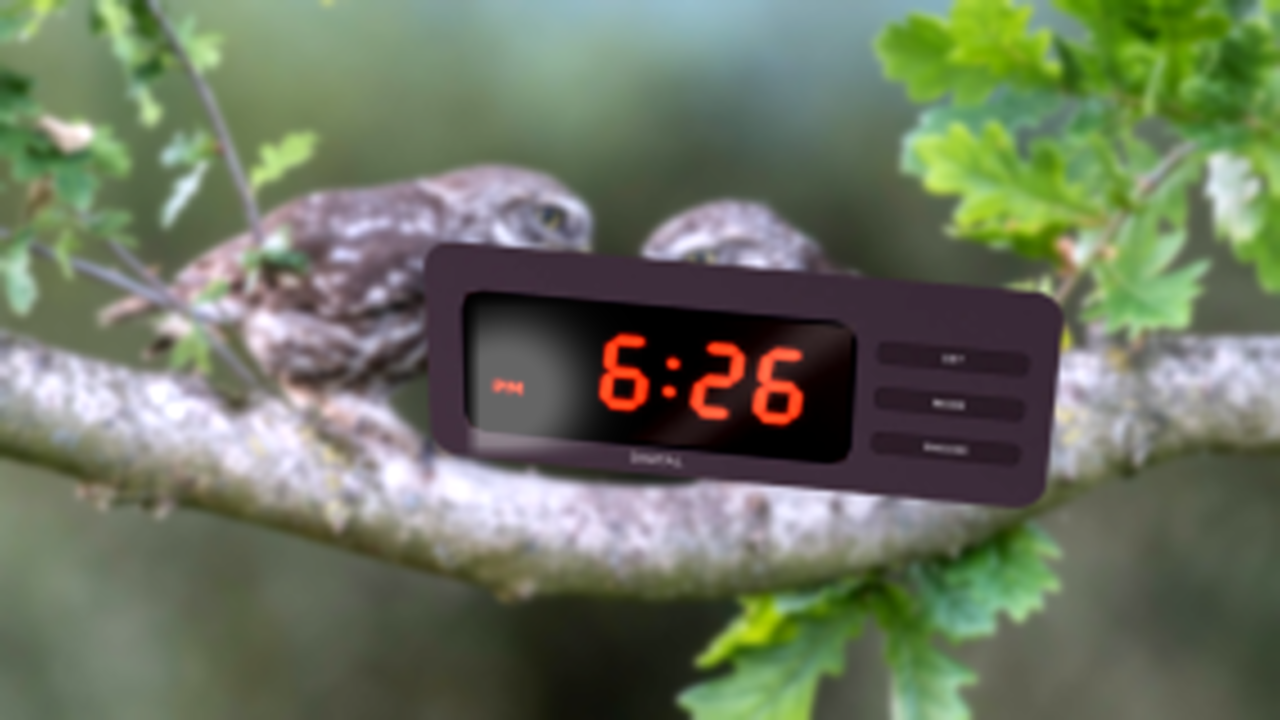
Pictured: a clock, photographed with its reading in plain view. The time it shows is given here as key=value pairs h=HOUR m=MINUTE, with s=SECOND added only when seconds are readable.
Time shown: h=6 m=26
